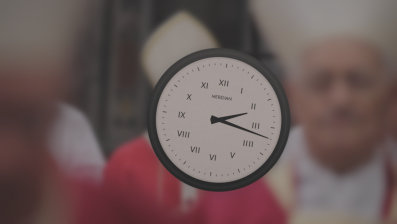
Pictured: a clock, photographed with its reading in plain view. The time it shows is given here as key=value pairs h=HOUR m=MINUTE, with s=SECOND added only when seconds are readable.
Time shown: h=2 m=17
